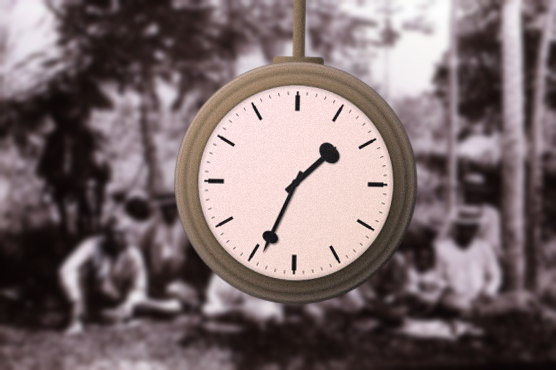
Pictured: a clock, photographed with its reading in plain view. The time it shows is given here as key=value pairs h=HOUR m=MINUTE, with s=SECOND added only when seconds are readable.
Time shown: h=1 m=34
